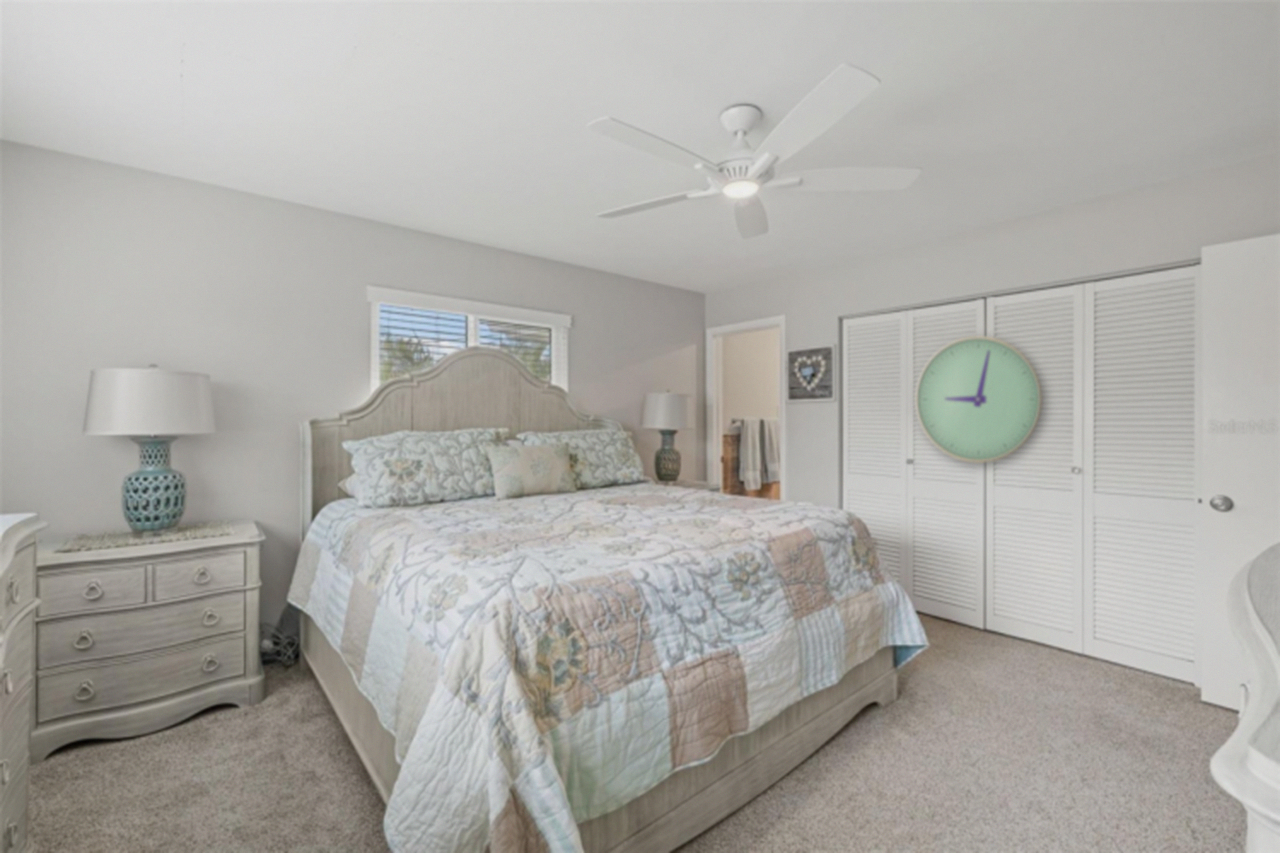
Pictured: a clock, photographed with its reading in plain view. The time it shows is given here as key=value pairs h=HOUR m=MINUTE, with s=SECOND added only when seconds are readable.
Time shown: h=9 m=2
